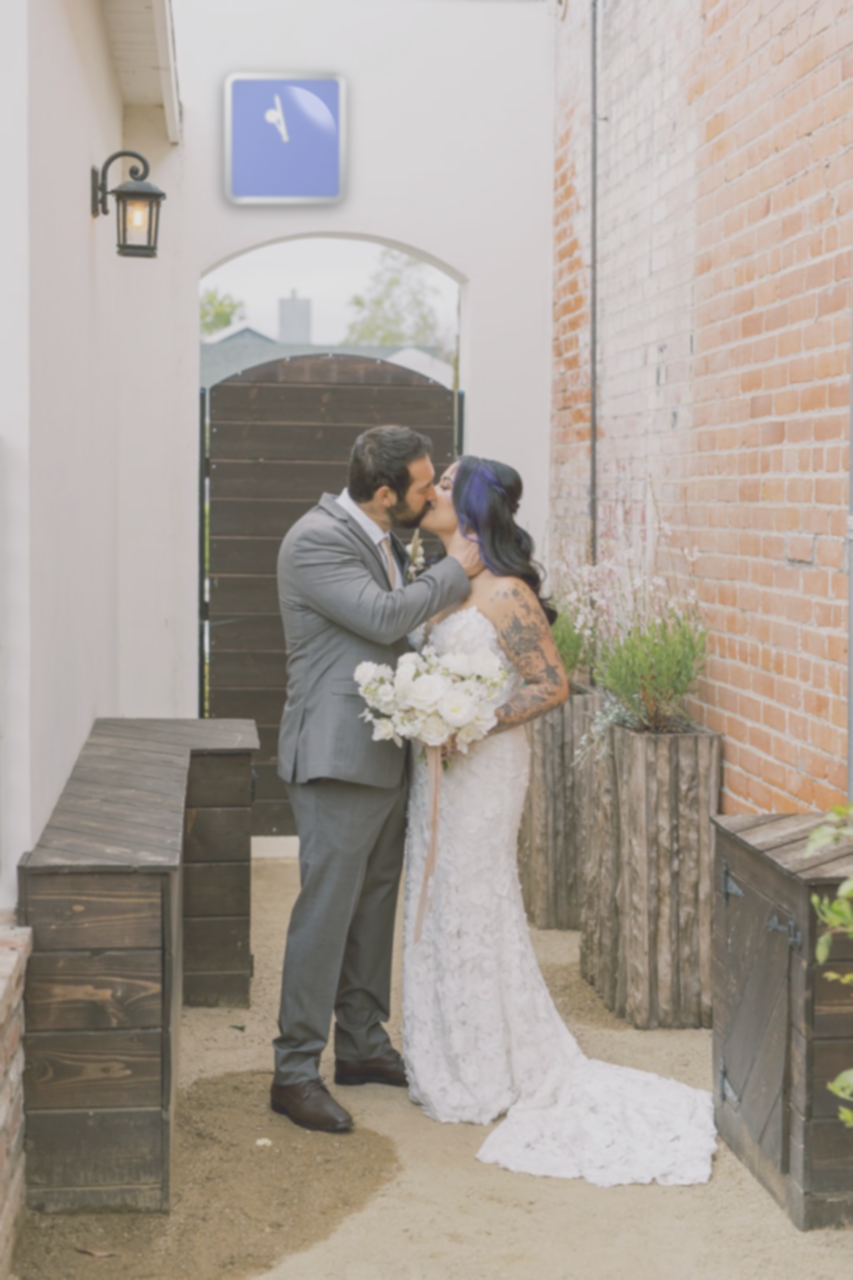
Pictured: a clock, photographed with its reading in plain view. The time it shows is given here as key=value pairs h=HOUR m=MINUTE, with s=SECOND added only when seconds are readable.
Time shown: h=10 m=58
